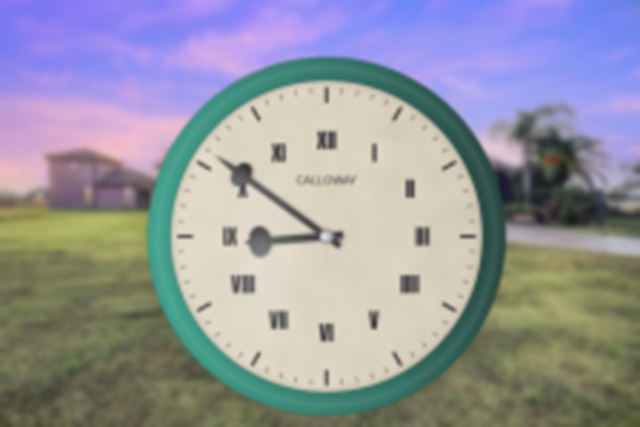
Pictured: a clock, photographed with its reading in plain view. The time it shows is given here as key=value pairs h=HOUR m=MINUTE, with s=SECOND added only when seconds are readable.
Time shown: h=8 m=51
